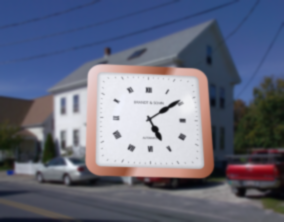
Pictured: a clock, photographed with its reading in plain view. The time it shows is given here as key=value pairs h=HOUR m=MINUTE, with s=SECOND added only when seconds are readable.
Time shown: h=5 m=9
